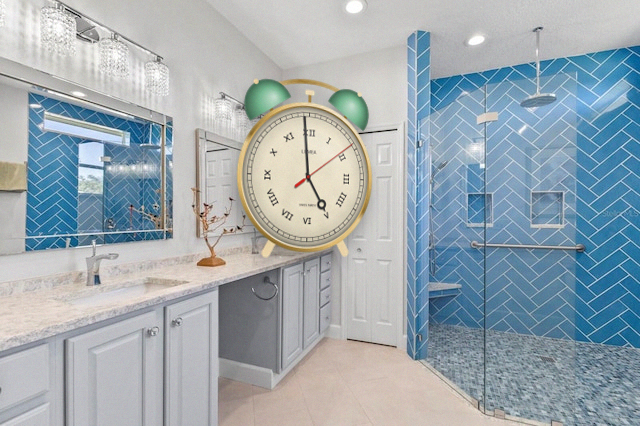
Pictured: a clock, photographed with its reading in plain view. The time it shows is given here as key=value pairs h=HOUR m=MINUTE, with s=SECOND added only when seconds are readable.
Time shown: h=4 m=59 s=9
